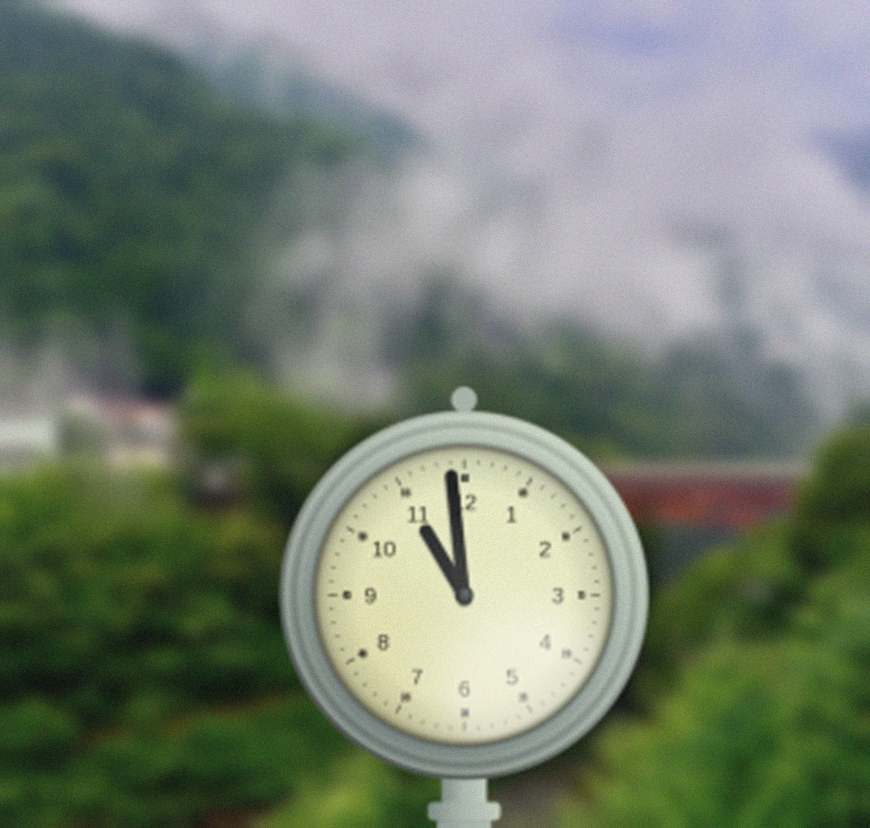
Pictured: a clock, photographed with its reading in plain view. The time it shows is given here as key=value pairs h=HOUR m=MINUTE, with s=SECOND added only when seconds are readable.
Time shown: h=10 m=59
